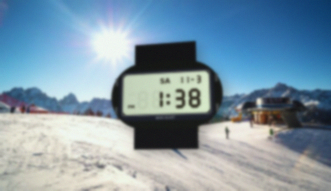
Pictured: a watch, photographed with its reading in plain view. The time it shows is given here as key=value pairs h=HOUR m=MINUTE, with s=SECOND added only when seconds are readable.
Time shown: h=1 m=38
